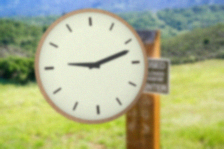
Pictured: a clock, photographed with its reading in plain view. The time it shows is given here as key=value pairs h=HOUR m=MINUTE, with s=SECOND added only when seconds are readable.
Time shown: h=9 m=12
